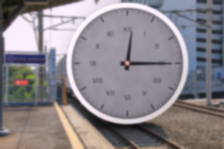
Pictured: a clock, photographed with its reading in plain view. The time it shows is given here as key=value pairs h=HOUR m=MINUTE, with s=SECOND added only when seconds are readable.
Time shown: h=12 m=15
